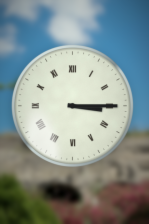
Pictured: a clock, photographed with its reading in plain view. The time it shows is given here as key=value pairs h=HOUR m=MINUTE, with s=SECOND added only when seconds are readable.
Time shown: h=3 m=15
